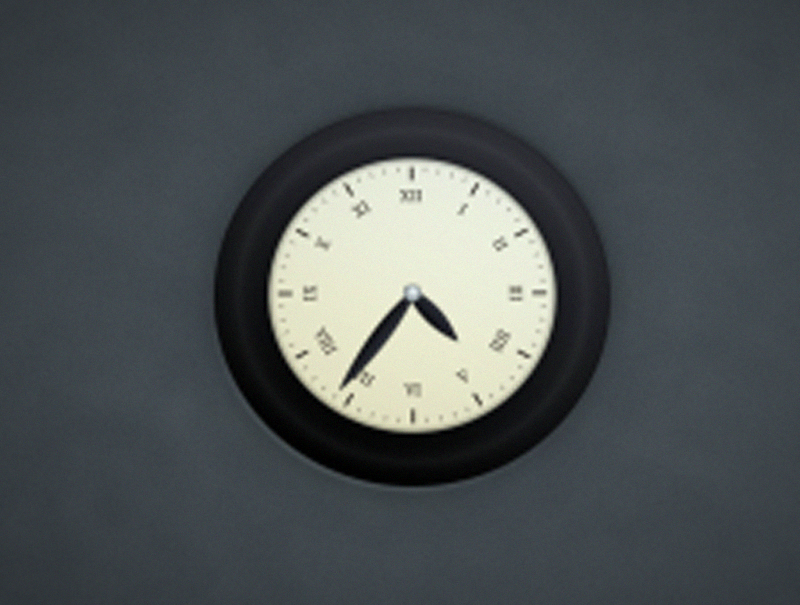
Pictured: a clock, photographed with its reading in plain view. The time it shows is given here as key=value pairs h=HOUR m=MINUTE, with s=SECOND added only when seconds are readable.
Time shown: h=4 m=36
